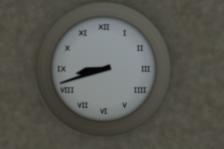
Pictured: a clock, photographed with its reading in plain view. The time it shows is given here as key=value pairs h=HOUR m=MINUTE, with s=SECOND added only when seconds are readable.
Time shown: h=8 m=42
